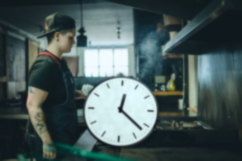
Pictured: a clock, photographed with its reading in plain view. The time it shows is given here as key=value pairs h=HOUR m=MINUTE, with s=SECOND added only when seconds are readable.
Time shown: h=12 m=22
